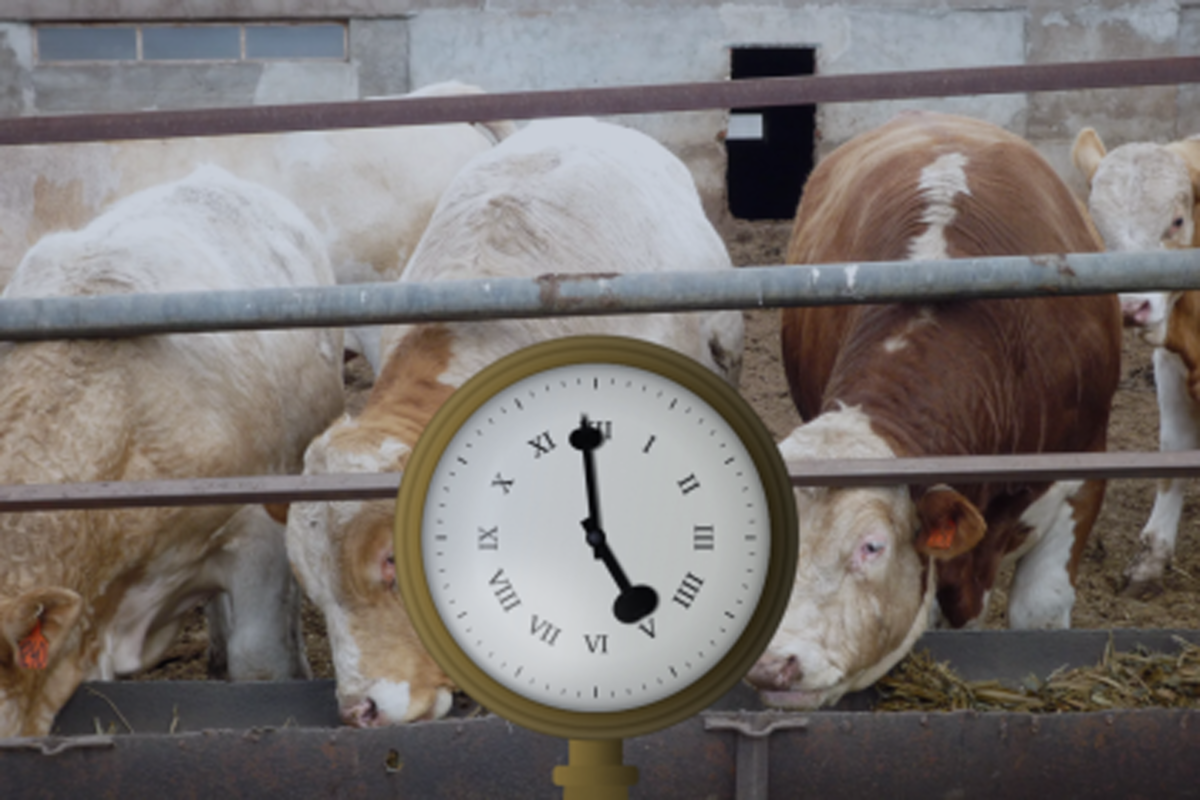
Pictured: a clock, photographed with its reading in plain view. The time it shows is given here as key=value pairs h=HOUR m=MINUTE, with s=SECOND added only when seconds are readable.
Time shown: h=4 m=59
